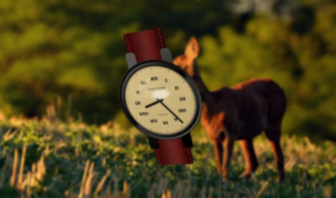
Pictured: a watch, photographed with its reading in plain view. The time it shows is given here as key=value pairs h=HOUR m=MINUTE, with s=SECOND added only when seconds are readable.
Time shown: h=8 m=24
